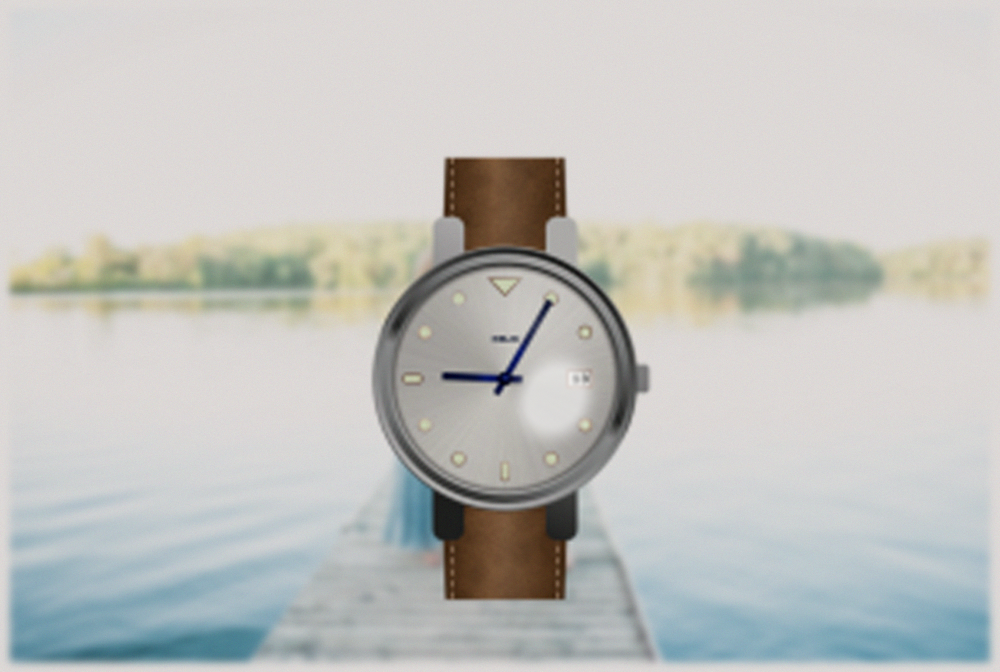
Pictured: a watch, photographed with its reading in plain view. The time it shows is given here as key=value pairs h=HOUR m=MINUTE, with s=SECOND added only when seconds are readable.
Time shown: h=9 m=5
